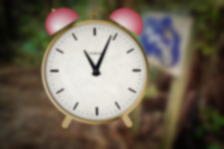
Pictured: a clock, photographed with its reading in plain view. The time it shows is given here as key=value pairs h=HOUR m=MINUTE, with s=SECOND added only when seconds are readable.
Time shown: h=11 m=4
